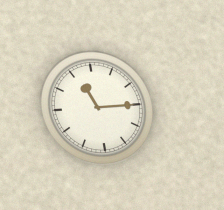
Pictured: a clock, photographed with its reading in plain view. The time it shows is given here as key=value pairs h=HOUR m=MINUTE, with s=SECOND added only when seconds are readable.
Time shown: h=11 m=15
